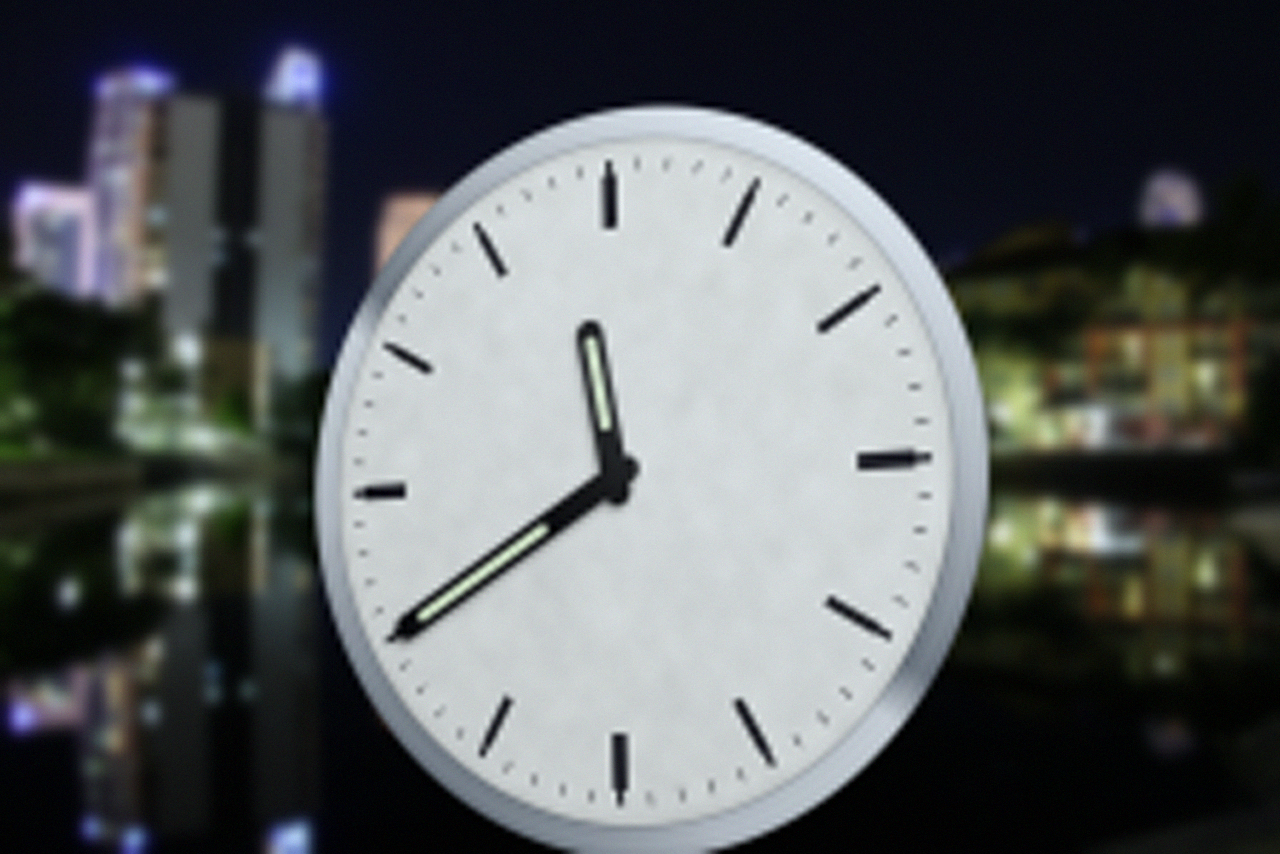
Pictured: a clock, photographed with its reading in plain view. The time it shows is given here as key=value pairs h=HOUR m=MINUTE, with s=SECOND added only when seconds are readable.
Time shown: h=11 m=40
